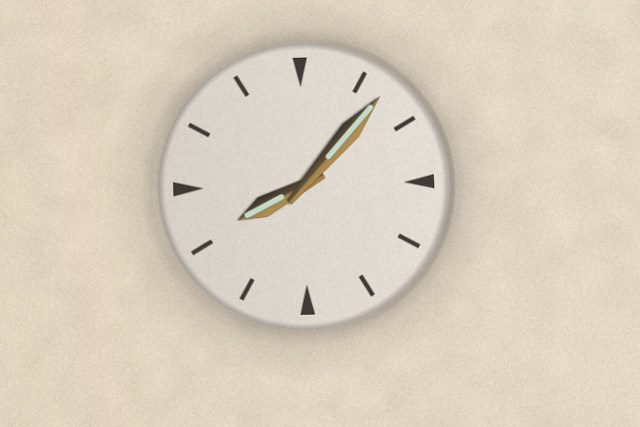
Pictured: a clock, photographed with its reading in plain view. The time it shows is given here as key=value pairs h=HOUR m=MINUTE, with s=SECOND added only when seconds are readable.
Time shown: h=8 m=7
